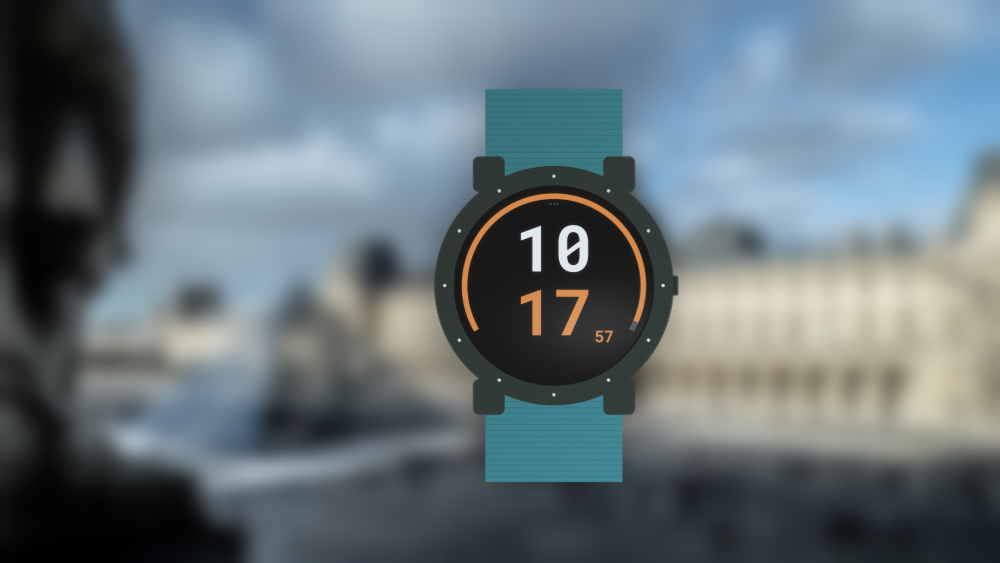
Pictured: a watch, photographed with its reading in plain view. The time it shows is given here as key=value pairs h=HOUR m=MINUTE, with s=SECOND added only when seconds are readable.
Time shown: h=10 m=17 s=57
